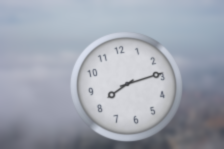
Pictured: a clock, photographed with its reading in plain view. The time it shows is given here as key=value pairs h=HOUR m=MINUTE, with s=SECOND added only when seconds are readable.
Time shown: h=8 m=14
